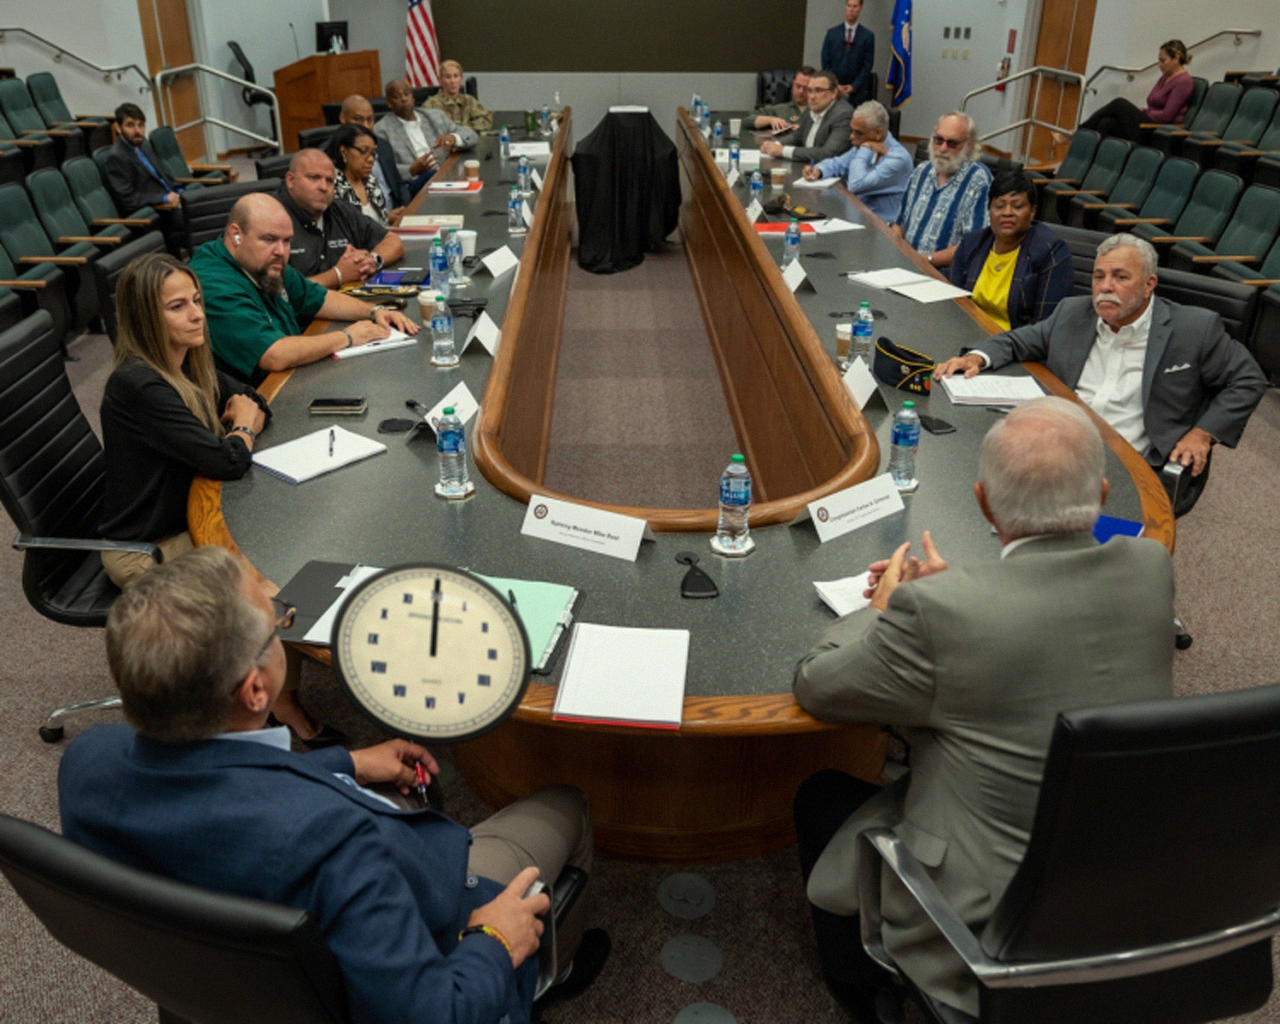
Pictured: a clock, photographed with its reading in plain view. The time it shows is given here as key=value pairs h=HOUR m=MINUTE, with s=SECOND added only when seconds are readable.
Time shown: h=12 m=0
